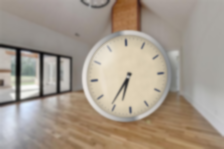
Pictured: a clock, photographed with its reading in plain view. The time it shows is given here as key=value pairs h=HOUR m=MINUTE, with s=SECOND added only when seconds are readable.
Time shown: h=6 m=36
